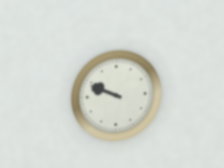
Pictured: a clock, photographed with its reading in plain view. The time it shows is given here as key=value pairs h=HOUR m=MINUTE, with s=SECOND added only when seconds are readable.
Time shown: h=9 m=49
